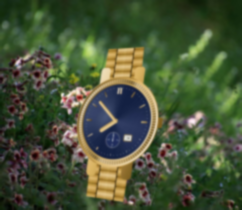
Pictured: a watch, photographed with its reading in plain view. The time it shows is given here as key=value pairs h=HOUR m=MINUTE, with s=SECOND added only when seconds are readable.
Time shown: h=7 m=52
